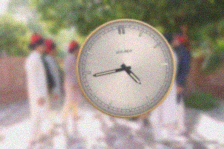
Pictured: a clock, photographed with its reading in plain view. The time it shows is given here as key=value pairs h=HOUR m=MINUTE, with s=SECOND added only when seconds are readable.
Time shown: h=4 m=44
